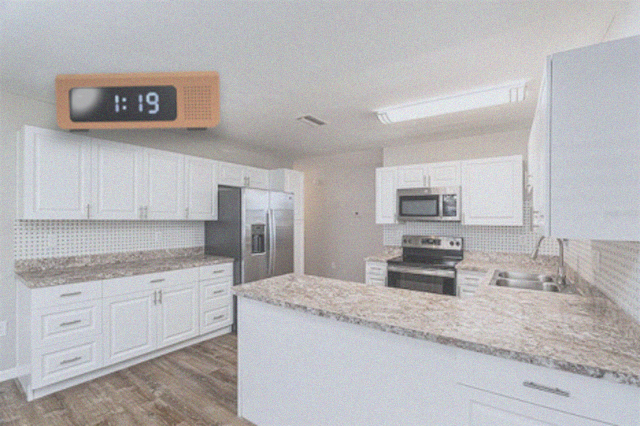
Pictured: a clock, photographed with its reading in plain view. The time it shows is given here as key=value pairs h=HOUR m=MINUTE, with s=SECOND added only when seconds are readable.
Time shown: h=1 m=19
